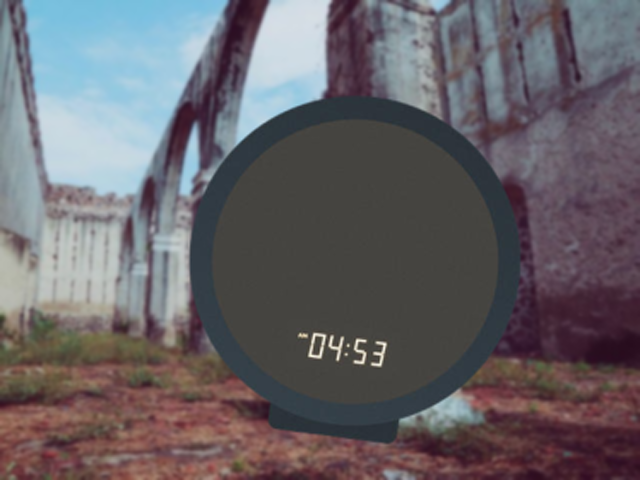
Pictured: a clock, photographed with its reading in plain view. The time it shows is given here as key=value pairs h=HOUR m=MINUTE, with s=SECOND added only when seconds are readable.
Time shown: h=4 m=53
